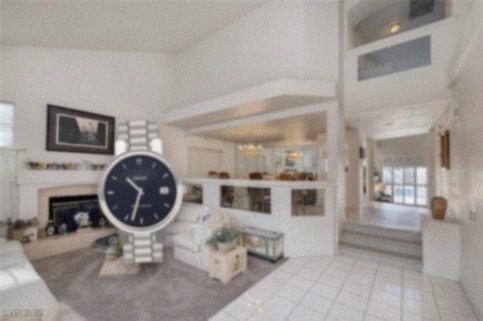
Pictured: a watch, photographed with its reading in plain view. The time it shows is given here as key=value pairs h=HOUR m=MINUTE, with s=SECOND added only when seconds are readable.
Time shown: h=10 m=33
